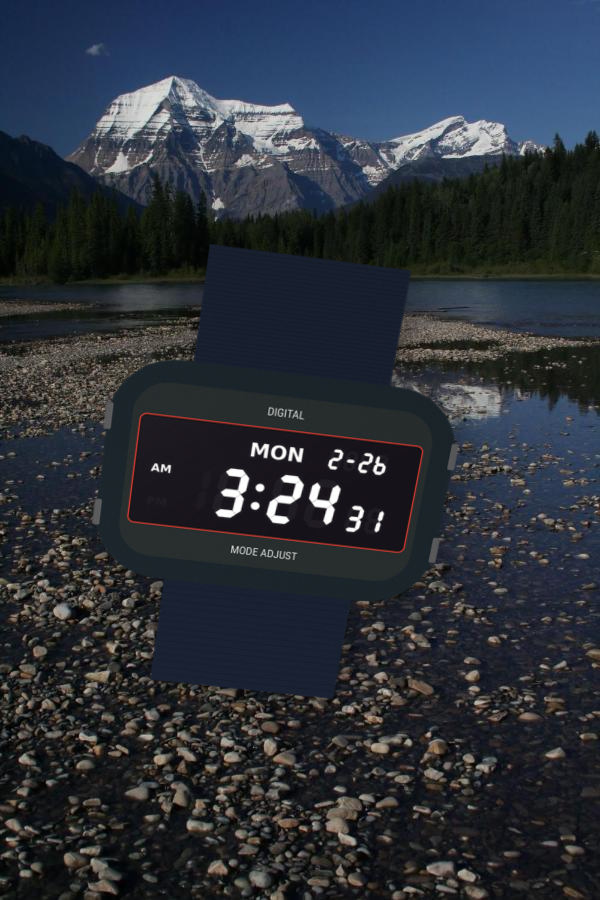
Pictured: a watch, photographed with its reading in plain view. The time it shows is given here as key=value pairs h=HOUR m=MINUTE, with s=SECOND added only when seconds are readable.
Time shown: h=3 m=24 s=31
